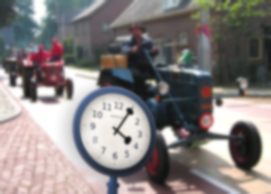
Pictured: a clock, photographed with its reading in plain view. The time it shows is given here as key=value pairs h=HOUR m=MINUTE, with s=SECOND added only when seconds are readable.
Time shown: h=4 m=5
